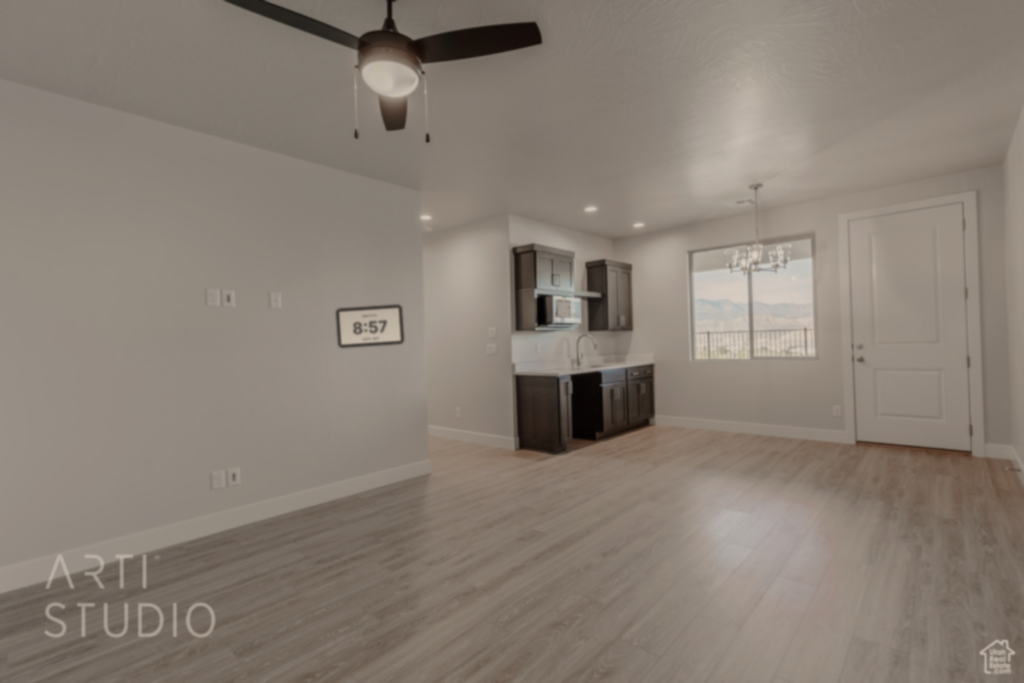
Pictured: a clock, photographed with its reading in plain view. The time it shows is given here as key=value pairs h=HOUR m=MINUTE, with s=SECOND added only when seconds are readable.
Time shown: h=8 m=57
